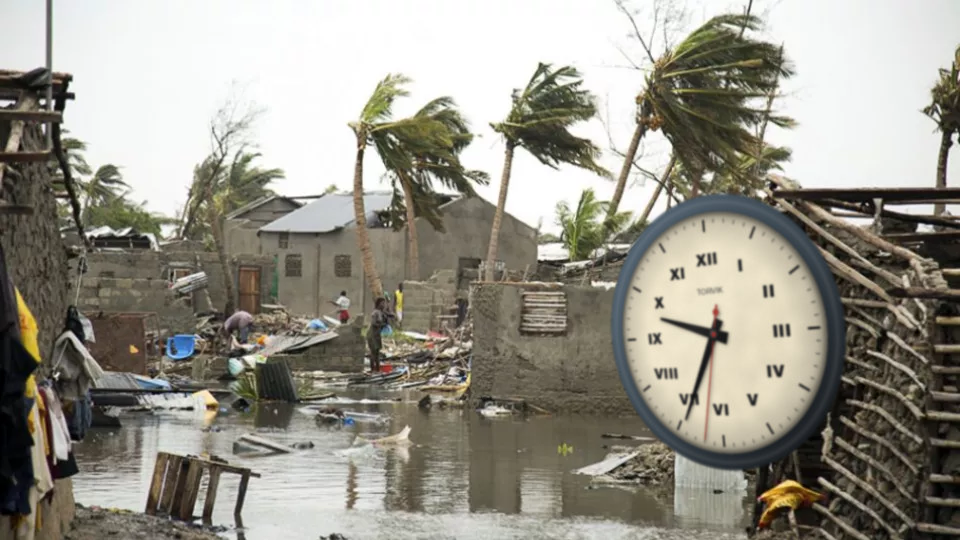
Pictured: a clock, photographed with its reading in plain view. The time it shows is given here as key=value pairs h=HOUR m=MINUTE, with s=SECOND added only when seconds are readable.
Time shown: h=9 m=34 s=32
